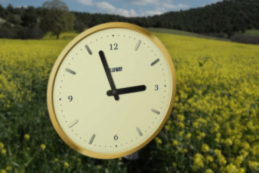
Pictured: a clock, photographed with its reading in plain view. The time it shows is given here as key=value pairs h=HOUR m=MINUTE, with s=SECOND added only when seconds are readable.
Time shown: h=2 m=57
